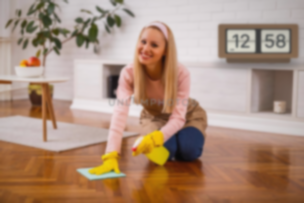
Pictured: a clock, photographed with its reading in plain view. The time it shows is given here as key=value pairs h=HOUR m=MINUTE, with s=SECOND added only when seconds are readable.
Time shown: h=12 m=58
